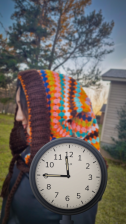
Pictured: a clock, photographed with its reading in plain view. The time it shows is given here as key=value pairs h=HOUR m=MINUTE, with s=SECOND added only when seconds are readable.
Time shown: h=11 m=45
